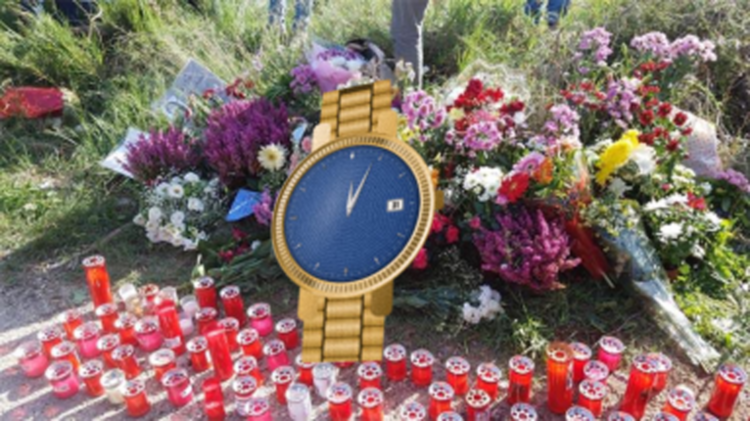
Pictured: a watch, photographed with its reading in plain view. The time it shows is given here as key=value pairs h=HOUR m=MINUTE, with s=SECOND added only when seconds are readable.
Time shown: h=12 m=4
